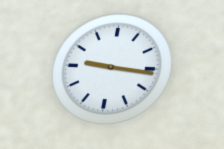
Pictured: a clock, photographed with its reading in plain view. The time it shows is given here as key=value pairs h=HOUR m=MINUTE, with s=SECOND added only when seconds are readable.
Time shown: h=9 m=16
